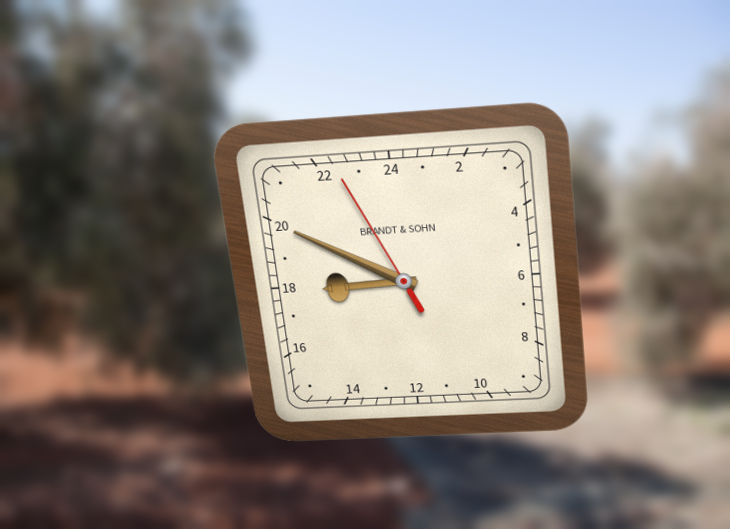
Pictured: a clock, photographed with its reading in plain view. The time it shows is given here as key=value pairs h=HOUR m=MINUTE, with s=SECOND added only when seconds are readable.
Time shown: h=17 m=49 s=56
